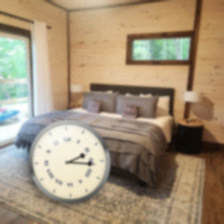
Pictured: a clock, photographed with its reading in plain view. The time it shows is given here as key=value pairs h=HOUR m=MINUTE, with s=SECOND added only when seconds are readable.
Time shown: h=2 m=16
